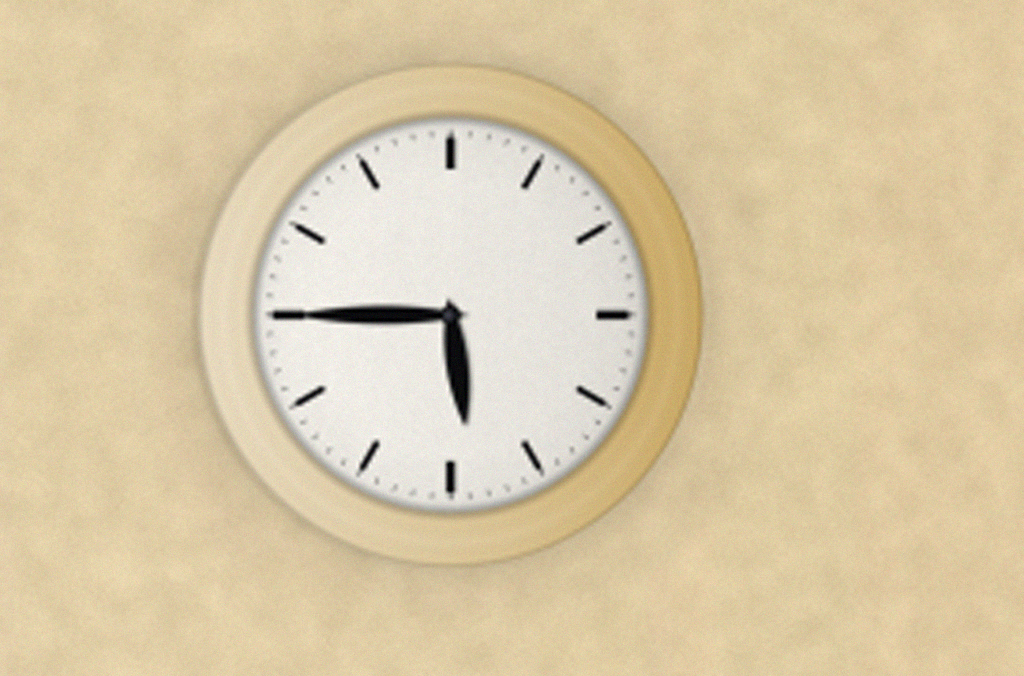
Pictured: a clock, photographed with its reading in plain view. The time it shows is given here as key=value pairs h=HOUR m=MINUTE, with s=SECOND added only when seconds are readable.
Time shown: h=5 m=45
